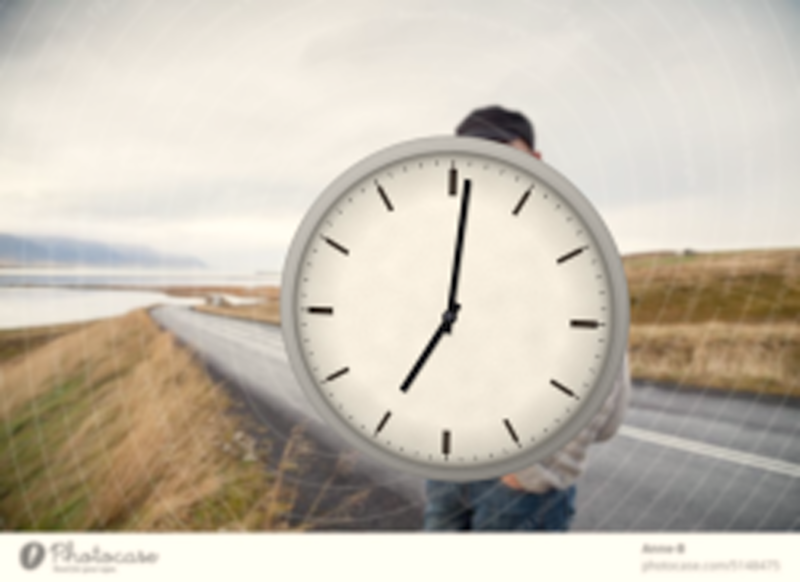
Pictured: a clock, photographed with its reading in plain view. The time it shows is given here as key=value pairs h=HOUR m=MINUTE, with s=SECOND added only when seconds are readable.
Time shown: h=7 m=1
